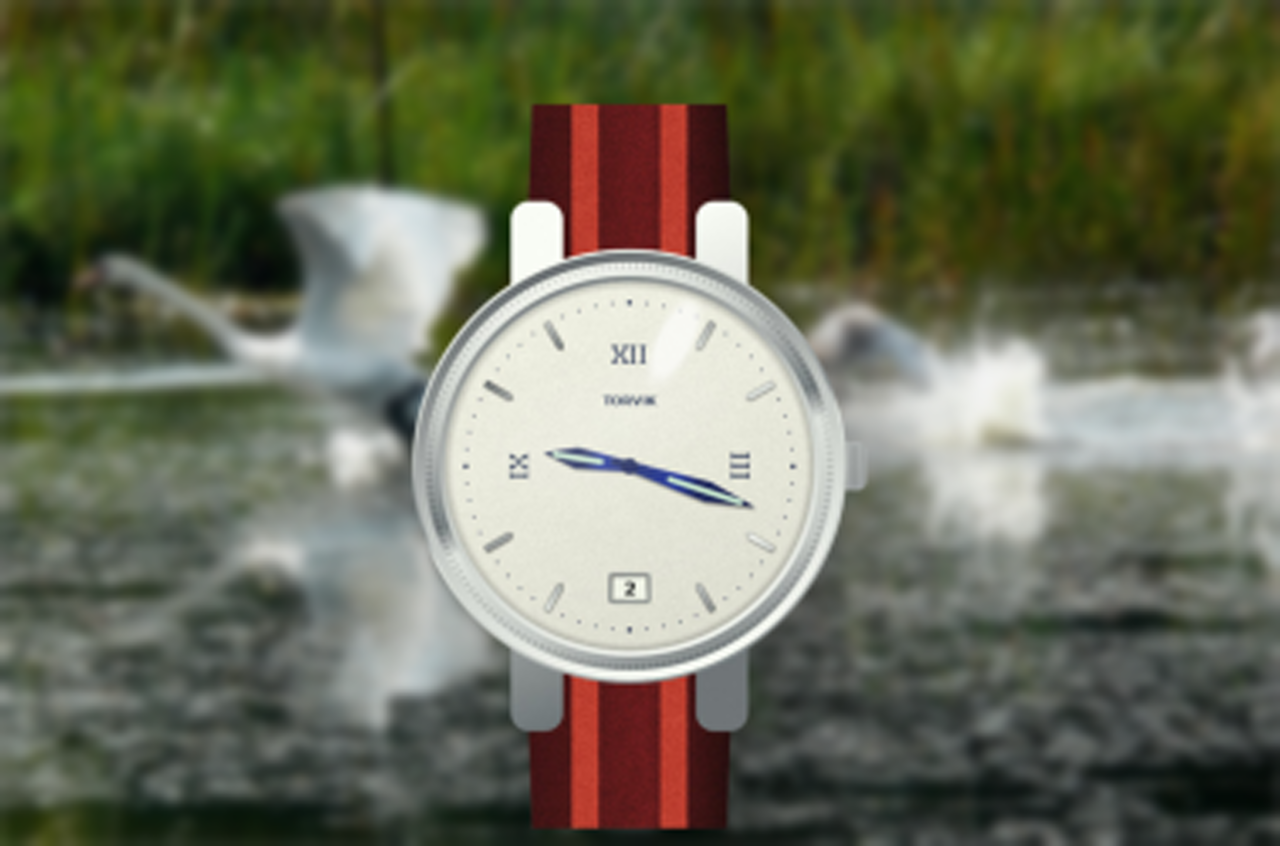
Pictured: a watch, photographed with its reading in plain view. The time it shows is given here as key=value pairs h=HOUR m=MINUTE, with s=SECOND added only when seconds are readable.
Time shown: h=9 m=18
